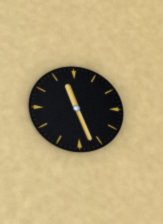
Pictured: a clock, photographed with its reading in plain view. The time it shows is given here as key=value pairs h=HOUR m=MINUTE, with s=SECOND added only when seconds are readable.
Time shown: h=11 m=27
